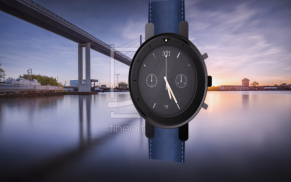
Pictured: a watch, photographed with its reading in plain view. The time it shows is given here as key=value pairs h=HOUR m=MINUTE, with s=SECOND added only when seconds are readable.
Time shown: h=5 m=25
